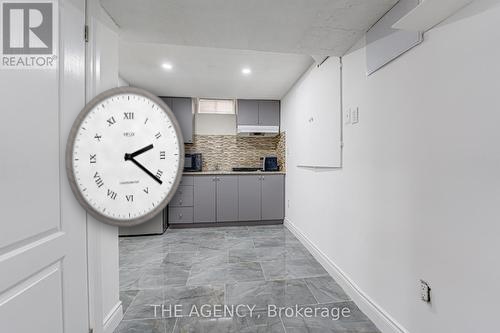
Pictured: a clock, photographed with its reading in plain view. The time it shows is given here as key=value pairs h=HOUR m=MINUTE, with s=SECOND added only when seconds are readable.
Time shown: h=2 m=21
